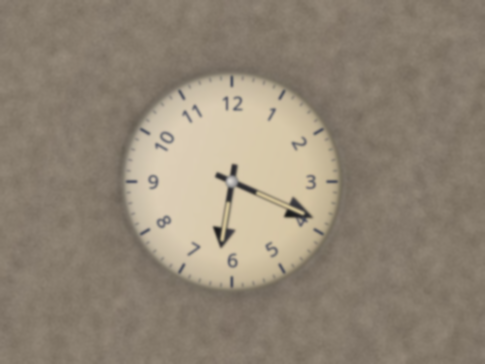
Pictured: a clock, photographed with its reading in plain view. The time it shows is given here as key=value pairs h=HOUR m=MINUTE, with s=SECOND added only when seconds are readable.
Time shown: h=6 m=19
